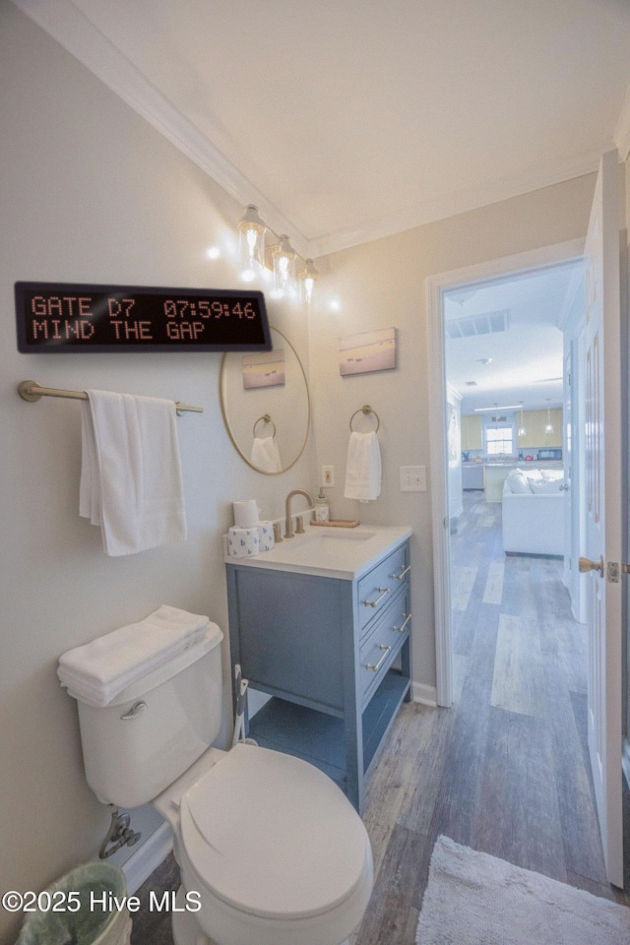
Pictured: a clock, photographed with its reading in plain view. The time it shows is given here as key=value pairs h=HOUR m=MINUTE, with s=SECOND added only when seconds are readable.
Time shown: h=7 m=59 s=46
